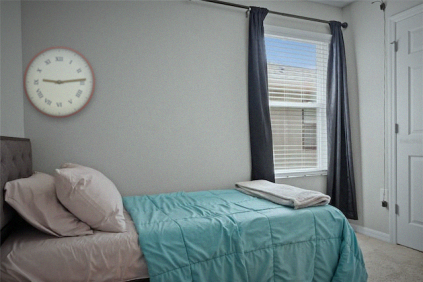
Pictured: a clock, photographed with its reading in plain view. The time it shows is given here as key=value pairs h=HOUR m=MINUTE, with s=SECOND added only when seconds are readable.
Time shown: h=9 m=14
